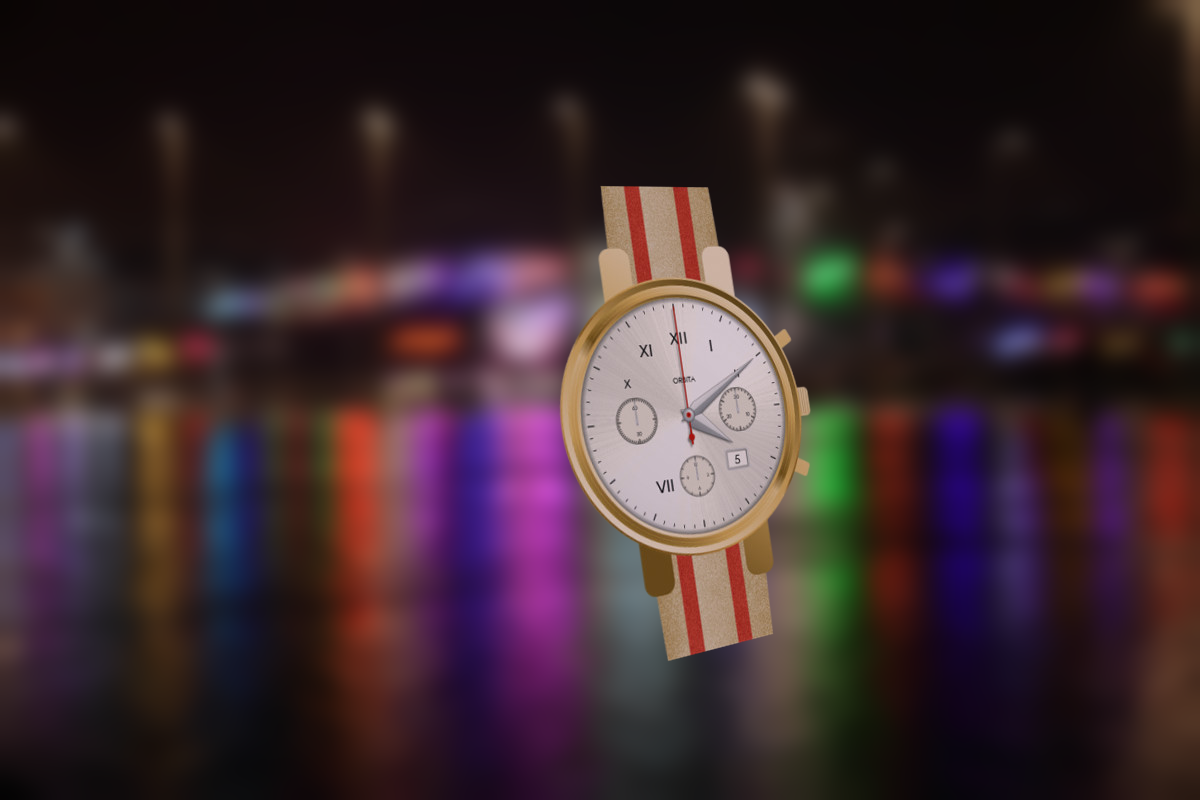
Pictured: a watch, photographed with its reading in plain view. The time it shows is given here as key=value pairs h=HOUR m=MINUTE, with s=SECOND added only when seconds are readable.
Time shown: h=4 m=10
